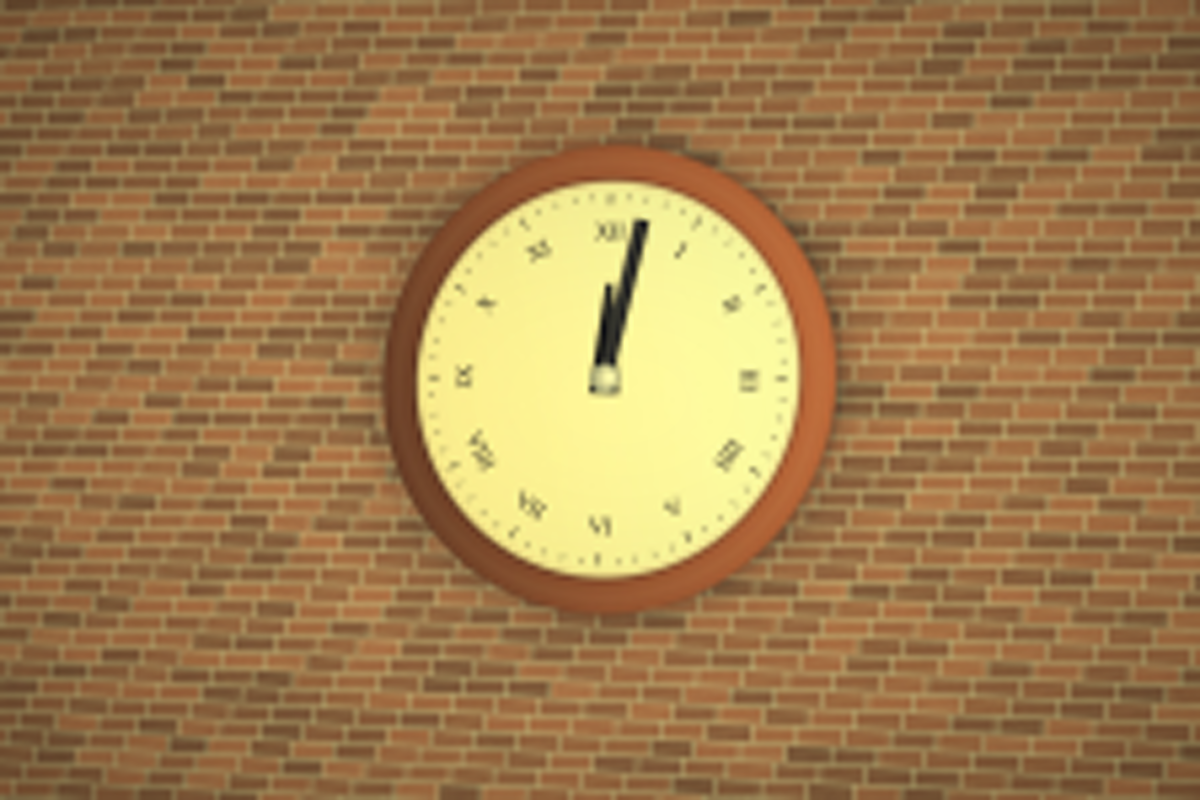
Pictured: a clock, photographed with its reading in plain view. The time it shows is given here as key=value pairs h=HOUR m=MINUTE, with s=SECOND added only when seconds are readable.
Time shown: h=12 m=2
